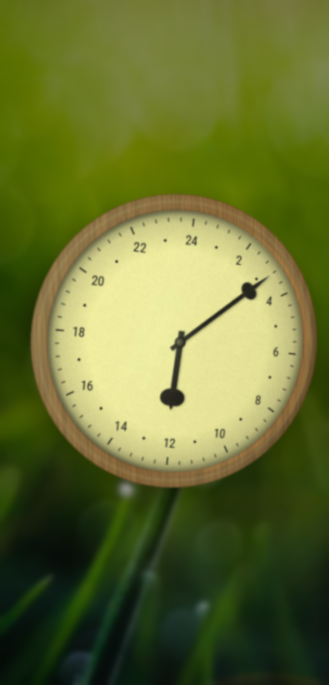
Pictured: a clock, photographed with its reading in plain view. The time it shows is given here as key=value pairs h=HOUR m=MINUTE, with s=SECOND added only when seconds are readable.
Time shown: h=12 m=8
